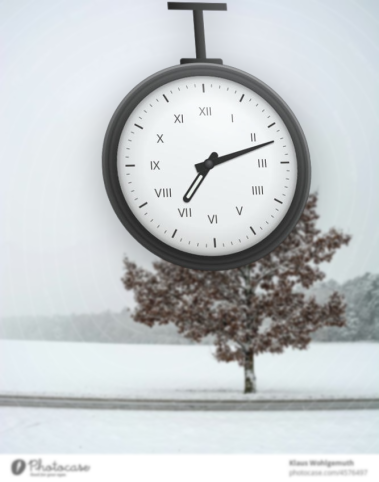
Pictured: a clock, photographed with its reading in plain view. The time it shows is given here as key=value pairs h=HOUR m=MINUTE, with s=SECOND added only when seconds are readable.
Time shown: h=7 m=12
